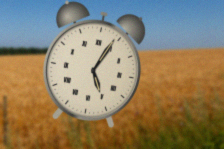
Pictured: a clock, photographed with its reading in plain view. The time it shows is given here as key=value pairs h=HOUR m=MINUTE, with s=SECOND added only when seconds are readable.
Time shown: h=5 m=4
